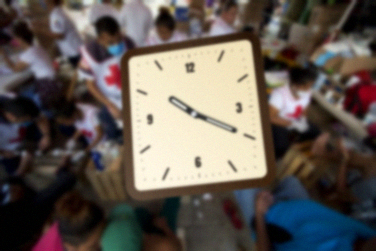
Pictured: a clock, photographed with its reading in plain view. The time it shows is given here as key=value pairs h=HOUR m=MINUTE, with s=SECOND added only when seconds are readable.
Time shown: h=10 m=20
